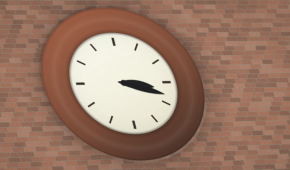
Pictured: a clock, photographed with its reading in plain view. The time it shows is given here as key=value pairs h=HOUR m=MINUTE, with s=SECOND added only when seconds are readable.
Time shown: h=3 m=18
